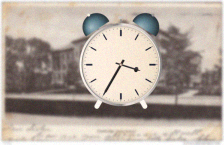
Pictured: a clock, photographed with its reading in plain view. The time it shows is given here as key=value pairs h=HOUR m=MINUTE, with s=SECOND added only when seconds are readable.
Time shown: h=3 m=35
